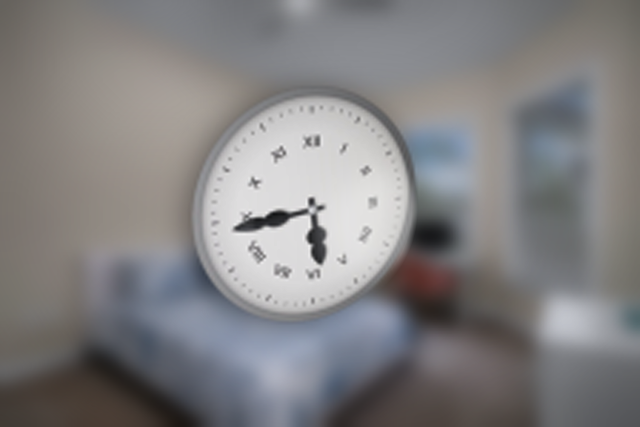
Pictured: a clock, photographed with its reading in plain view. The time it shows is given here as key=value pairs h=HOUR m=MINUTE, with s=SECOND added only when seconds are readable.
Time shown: h=5 m=44
